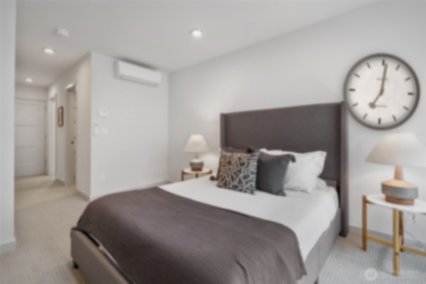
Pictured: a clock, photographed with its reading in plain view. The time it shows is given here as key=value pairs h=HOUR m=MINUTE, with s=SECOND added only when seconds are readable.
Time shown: h=7 m=1
